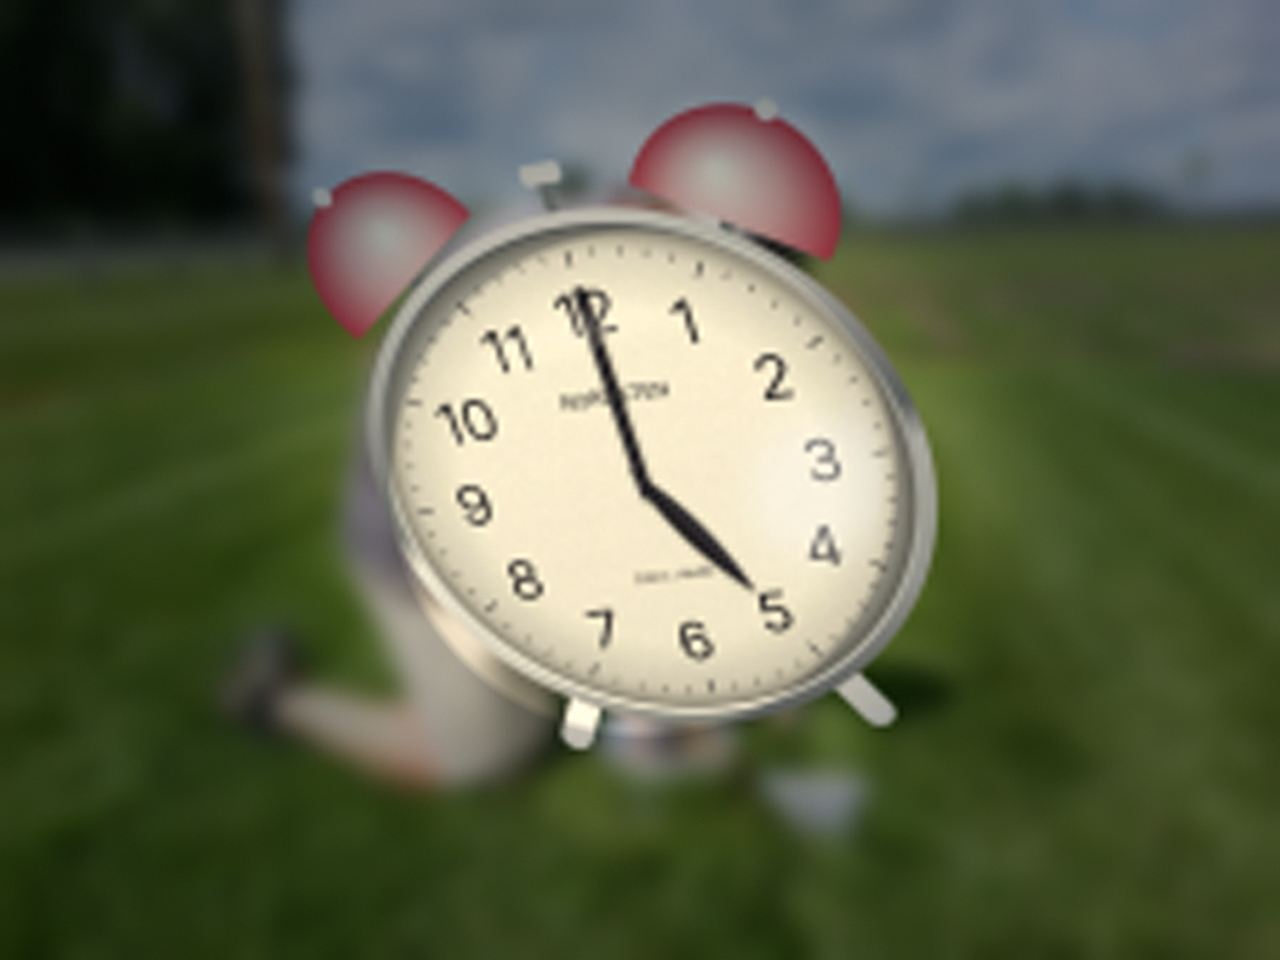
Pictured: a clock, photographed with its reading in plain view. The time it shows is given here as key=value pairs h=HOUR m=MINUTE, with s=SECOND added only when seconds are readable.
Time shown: h=5 m=0
